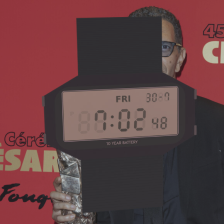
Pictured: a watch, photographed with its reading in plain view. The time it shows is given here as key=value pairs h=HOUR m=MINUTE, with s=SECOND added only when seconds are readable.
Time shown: h=7 m=2 s=48
